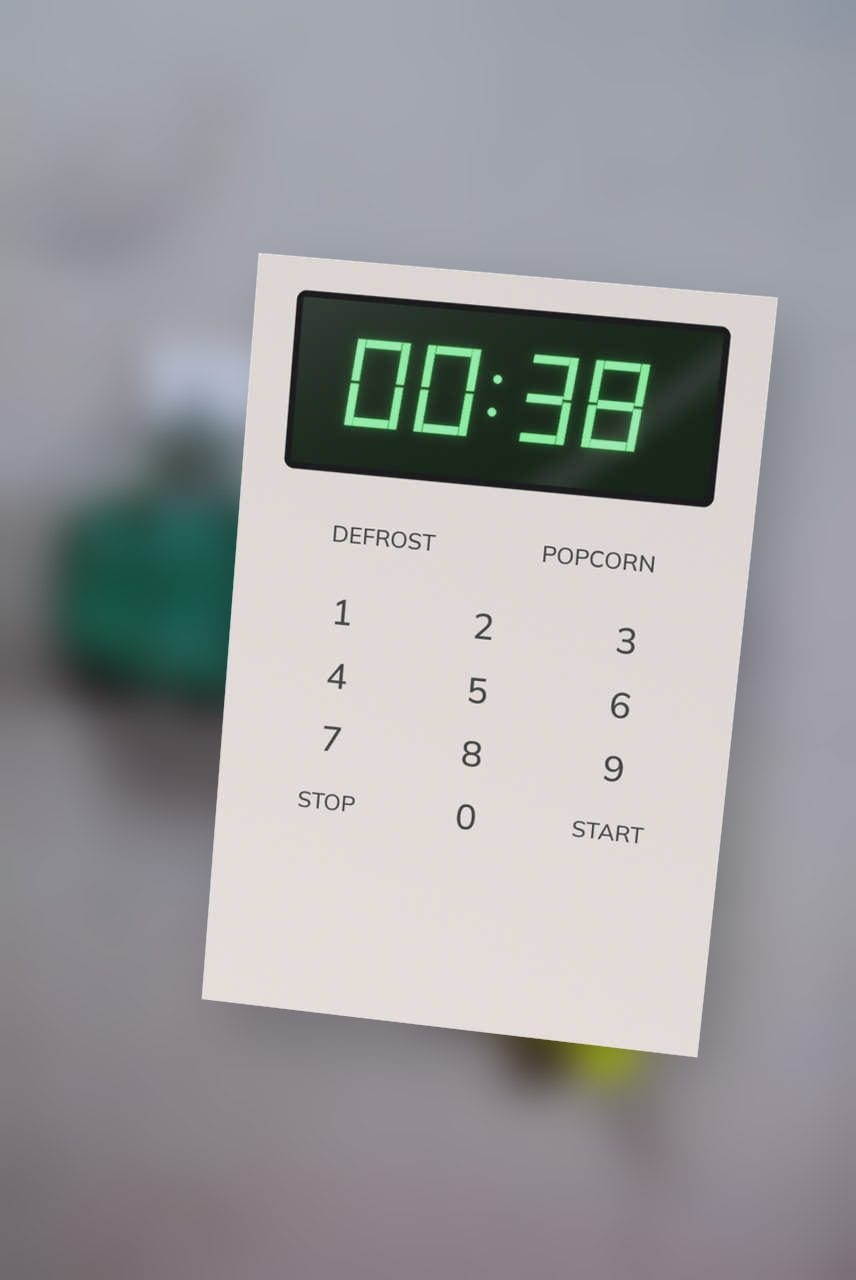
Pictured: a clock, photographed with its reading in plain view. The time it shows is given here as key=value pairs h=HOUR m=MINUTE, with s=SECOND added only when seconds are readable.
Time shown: h=0 m=38
